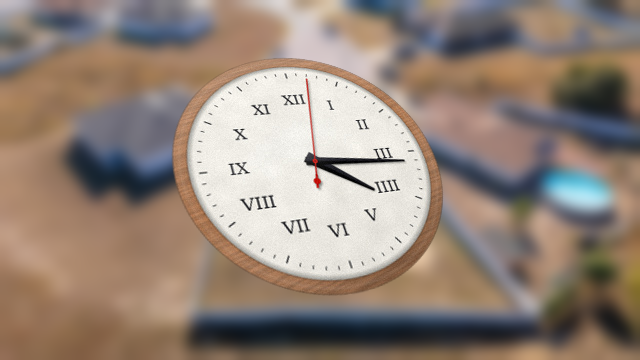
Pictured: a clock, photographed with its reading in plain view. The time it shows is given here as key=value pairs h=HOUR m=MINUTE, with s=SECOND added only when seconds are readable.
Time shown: h=4 m=16 s=2
